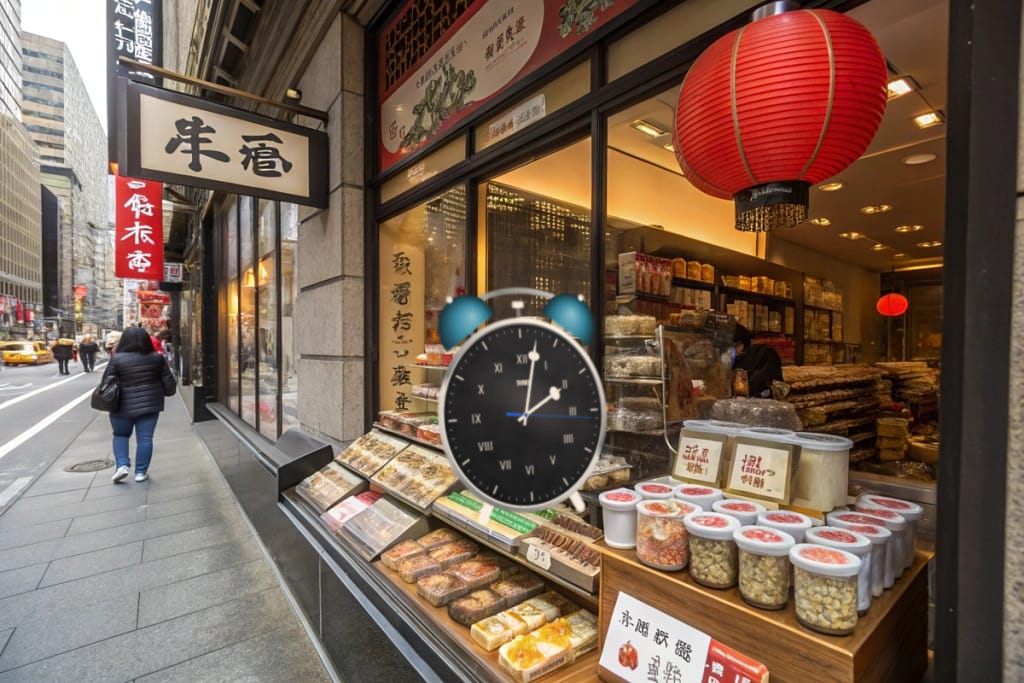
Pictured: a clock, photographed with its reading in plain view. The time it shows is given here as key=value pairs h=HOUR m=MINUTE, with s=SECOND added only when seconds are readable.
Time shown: h=2 m=2 s=16
